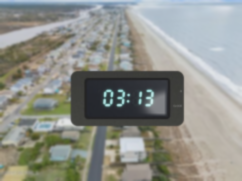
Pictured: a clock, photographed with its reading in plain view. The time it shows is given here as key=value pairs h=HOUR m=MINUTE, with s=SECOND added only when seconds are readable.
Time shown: h=3 m=13
